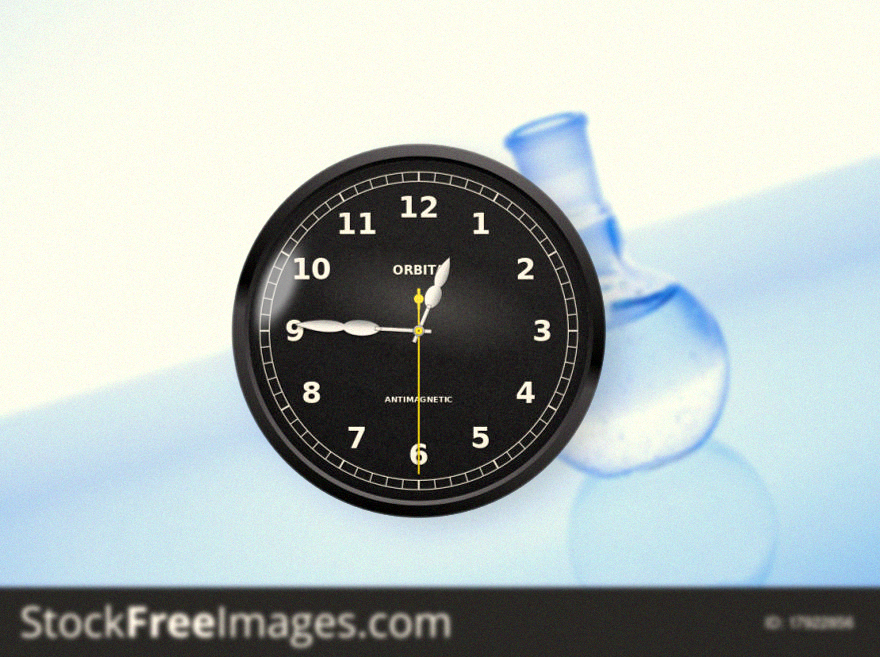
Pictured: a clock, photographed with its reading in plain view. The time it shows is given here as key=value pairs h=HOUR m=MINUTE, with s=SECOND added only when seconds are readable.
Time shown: h=12 m=45 s=30
